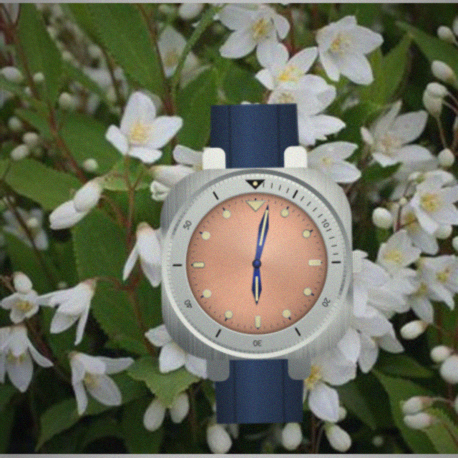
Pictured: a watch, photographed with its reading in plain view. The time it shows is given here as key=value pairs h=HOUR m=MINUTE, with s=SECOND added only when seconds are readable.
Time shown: h=6 m=2
